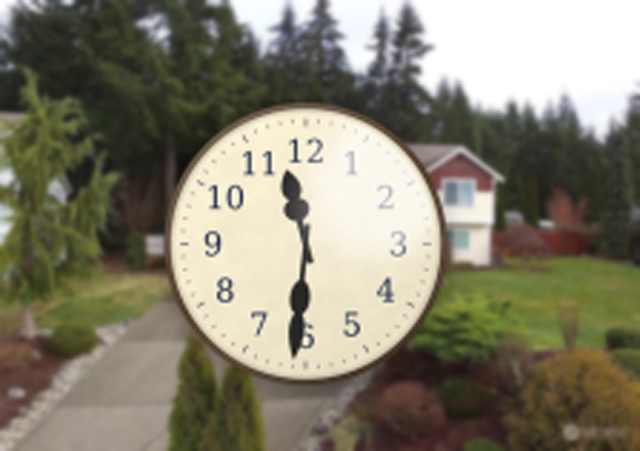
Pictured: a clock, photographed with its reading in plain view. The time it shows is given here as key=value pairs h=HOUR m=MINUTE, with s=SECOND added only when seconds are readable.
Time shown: h=11 m=31
